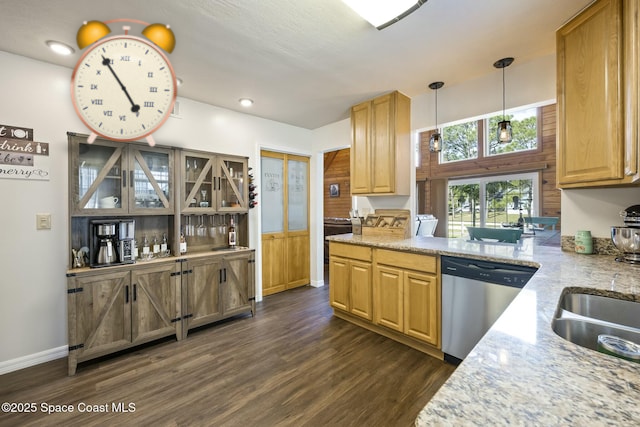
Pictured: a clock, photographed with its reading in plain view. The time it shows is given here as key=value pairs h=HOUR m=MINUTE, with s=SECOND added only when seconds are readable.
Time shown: h=4 m=54
